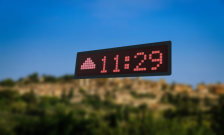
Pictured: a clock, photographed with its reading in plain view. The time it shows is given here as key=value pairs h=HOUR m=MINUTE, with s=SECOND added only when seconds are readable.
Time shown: h=11 m=29
